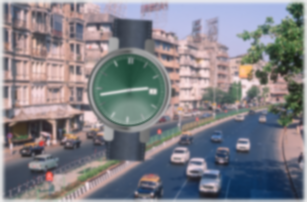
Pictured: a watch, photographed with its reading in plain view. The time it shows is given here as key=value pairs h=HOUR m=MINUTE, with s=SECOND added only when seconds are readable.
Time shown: h=2 m=43
